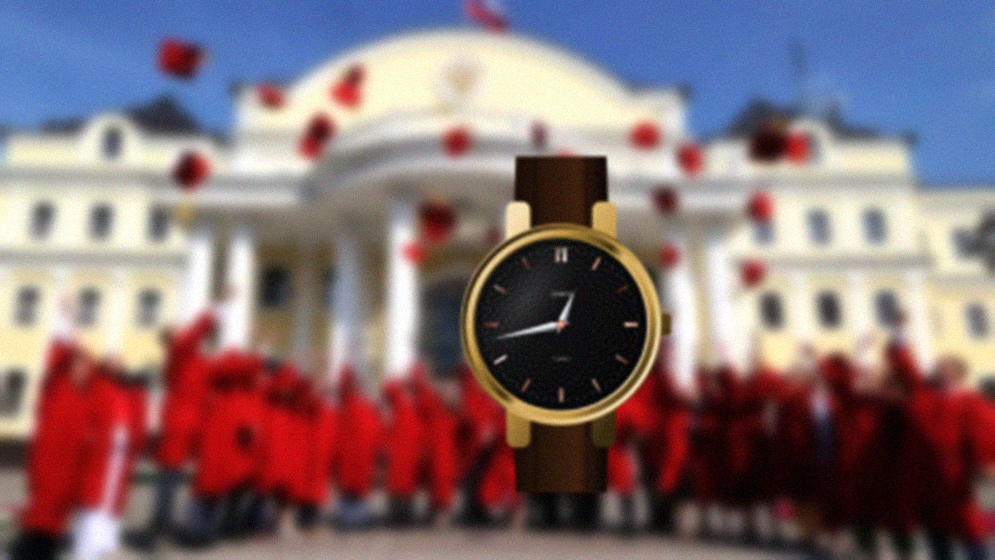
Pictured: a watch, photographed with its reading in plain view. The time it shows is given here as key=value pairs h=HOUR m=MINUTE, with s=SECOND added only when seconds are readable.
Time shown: h=12 m=43
